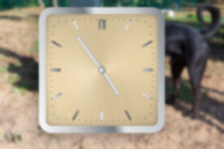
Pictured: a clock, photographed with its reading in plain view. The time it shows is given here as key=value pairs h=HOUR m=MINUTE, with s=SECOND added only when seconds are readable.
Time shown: h=4 m=54
